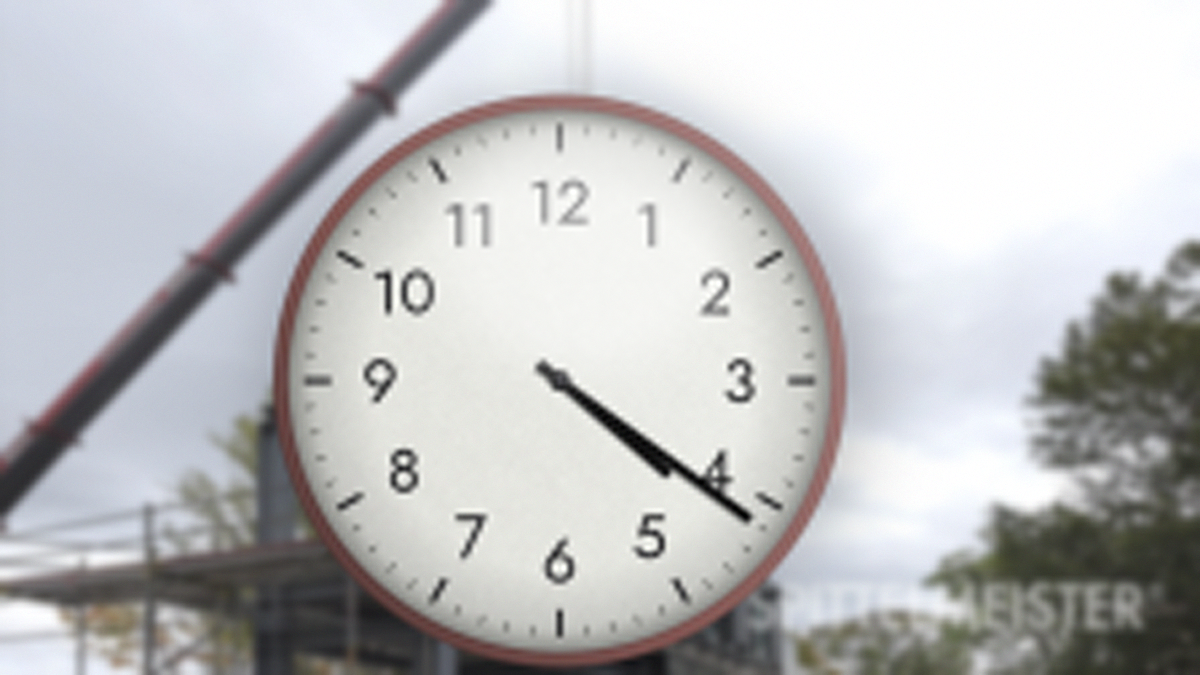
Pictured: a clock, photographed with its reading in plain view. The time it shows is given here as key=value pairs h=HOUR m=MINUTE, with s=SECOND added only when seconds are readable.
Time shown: h=4 m=21
